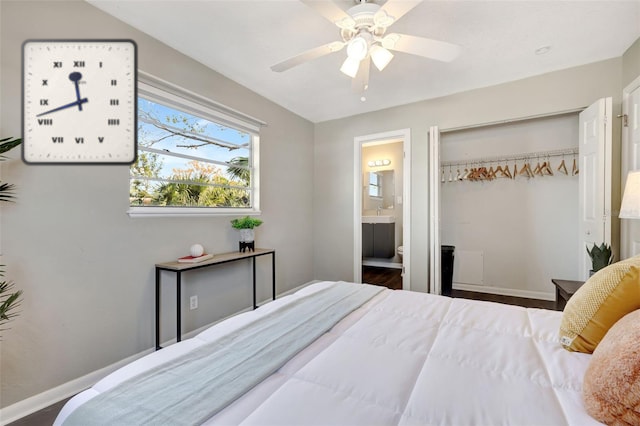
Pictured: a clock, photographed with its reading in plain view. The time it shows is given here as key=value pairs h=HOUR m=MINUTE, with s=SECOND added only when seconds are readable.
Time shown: h=11 m=42
